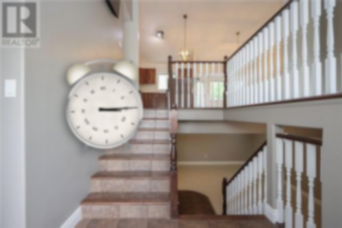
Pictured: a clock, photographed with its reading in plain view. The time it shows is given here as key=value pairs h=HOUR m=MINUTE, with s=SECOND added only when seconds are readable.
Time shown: h=3 m=15
